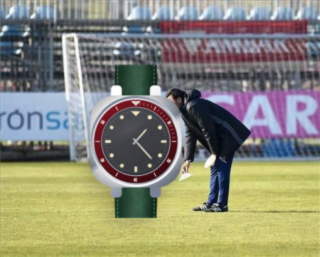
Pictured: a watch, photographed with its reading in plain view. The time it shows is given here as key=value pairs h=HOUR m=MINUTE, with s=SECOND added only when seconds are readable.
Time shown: h=1 m=23
